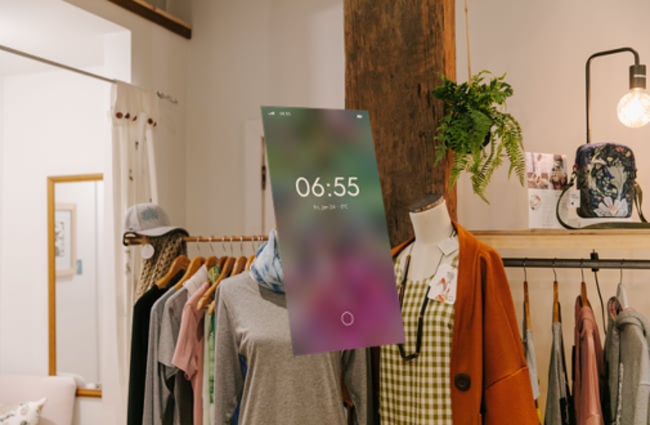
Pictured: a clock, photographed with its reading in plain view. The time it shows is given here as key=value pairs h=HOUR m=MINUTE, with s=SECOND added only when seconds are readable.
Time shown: h=6 m=55
